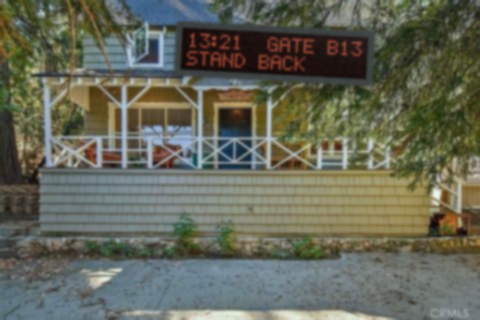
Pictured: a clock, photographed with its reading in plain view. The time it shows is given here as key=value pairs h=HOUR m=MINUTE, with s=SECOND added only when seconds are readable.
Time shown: h=13 m=21
